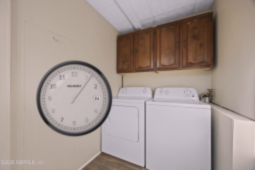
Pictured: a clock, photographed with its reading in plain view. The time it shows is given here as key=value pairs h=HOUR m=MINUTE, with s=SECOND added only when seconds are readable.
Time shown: h=1 m=6
